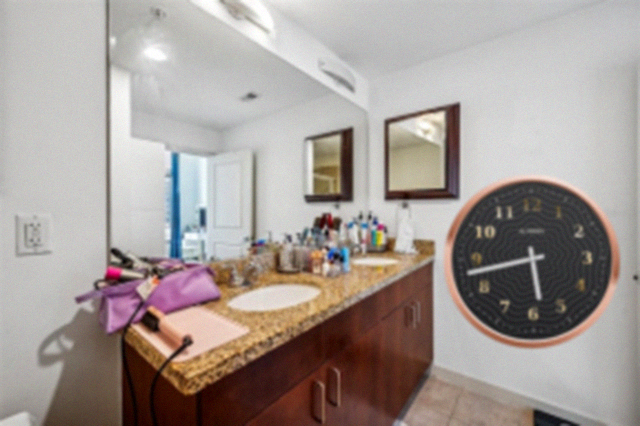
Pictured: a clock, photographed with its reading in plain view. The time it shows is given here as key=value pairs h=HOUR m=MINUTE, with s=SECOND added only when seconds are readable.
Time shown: h=5 m=43
